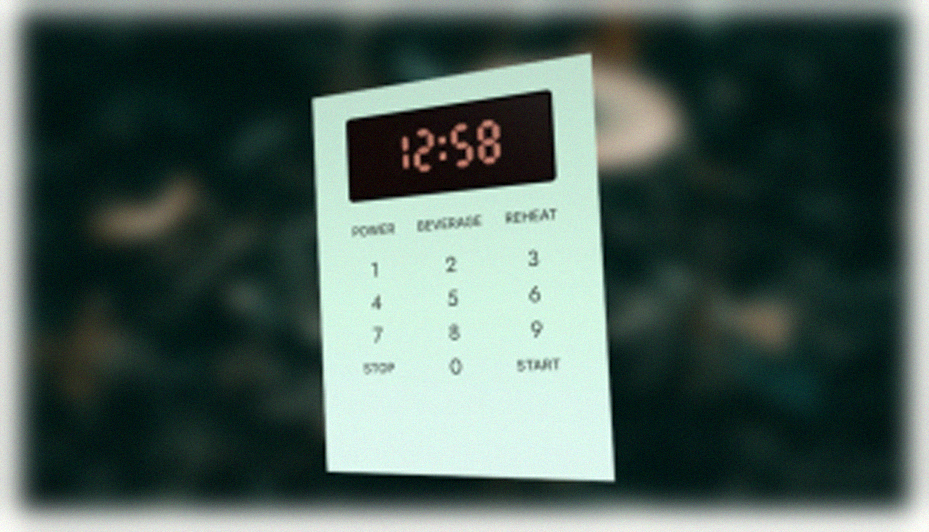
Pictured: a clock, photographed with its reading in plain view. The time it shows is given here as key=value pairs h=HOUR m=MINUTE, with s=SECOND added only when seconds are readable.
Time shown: h=12 m=58
